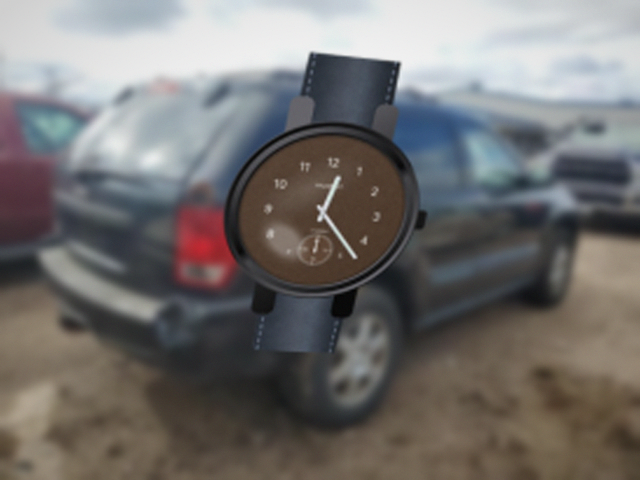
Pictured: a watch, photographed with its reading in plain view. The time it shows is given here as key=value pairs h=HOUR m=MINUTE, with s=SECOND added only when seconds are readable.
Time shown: h=12 m=23
